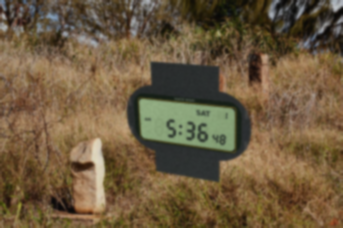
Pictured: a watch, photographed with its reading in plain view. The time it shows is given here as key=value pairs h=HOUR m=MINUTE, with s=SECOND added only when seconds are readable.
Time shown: h=5 m=36
